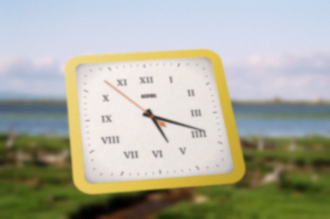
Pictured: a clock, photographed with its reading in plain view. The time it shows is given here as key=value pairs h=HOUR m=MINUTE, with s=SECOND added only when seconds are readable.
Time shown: h=5 m=18 s=53
